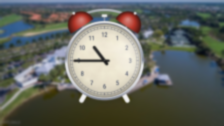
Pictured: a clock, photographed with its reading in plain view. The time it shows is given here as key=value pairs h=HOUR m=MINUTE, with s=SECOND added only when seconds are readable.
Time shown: h=10 m=45
